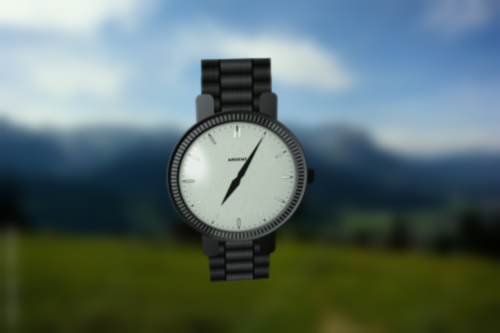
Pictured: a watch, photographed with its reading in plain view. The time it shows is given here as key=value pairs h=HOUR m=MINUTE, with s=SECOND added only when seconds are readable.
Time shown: h=7 m=5
